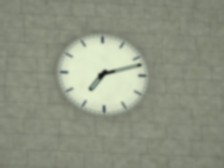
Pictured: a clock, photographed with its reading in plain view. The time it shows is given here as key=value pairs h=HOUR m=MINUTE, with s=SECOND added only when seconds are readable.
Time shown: h=7 m=12
